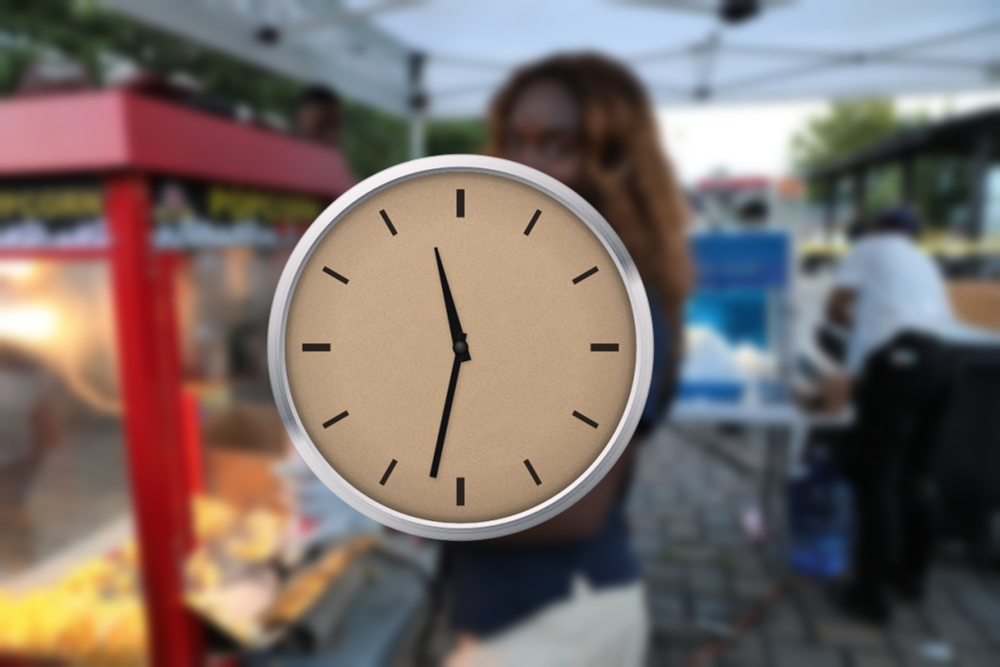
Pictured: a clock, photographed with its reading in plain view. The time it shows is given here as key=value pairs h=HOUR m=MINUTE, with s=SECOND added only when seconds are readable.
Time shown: h=11 m=32
